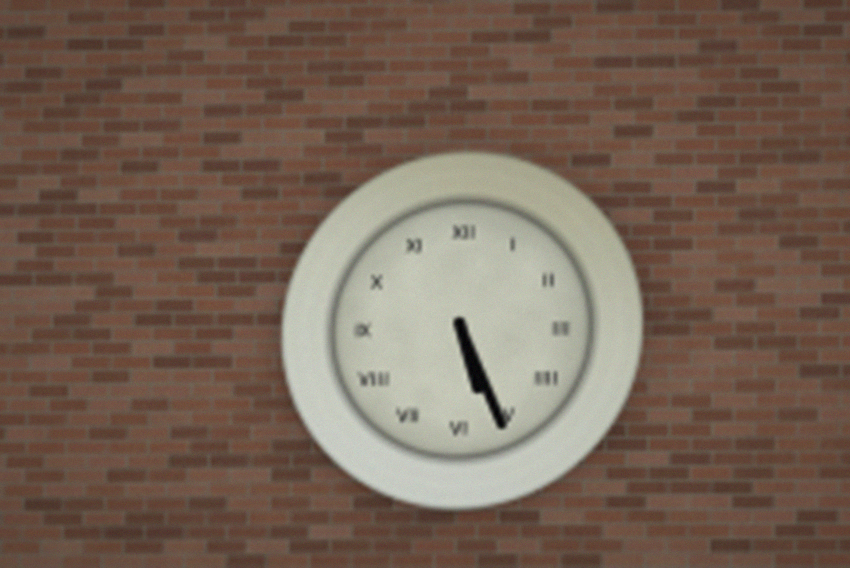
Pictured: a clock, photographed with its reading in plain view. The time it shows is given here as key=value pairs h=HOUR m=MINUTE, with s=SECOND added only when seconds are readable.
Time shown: h=5 m=26
